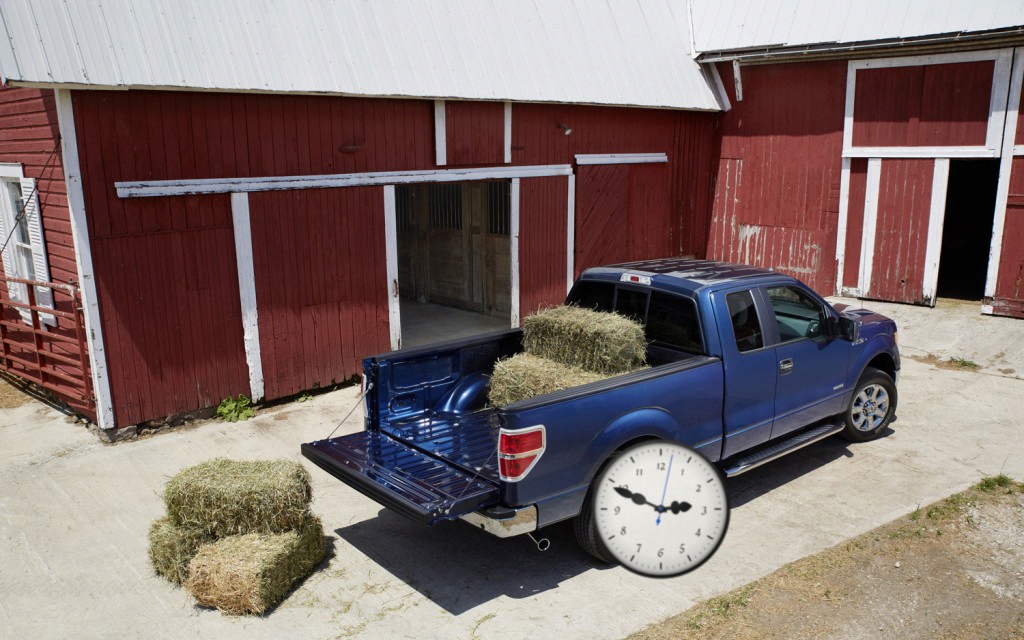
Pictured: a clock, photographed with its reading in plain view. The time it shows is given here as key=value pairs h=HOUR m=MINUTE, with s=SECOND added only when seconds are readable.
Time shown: h=2 m=49 s=2
